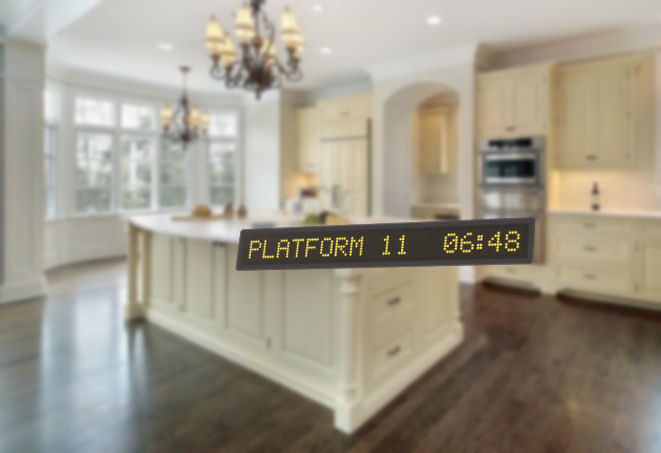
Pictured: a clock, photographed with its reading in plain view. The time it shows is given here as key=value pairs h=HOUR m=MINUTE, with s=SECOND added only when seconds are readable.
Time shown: h=6 m=48
